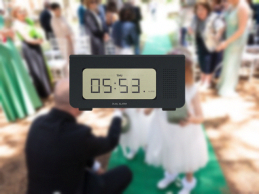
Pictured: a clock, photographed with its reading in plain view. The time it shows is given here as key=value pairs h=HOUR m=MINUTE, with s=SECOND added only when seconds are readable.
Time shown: h=5 m=53
